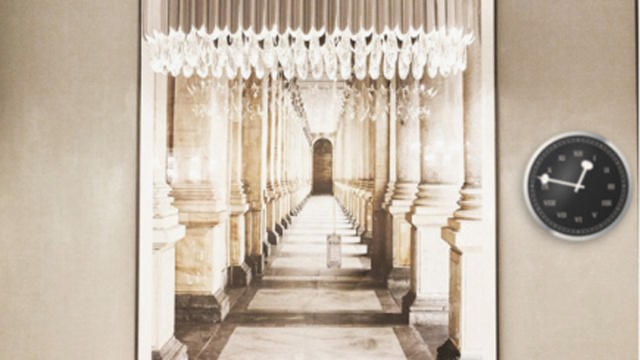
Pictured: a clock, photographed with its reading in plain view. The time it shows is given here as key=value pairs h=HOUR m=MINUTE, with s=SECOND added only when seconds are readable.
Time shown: h=12 m=47
